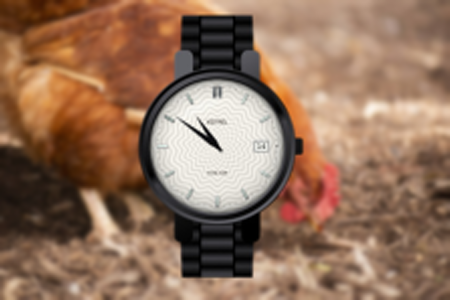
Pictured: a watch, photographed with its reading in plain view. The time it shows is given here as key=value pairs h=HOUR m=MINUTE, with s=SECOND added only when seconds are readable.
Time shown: h=10 m=51
